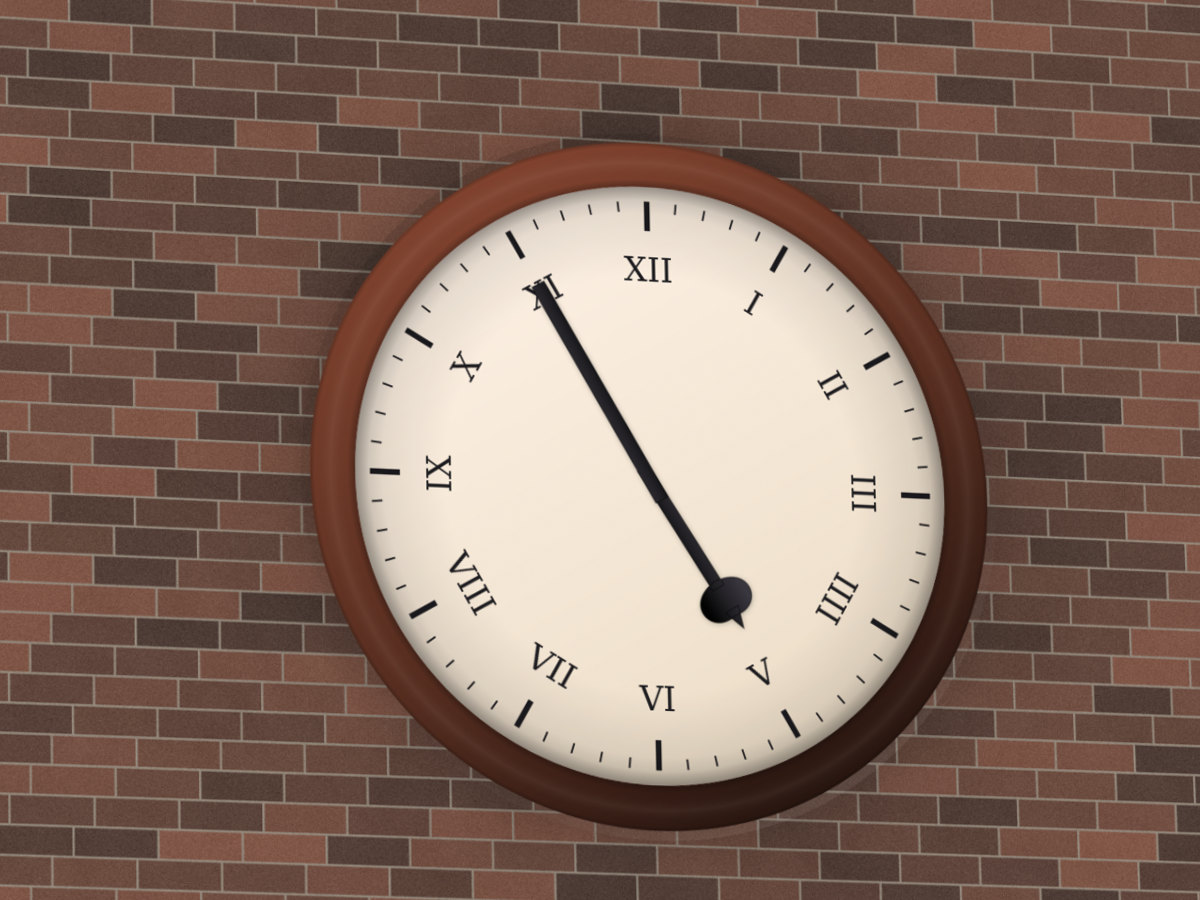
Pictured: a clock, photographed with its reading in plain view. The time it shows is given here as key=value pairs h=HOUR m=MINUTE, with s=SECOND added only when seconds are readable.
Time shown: h=4 m=55
